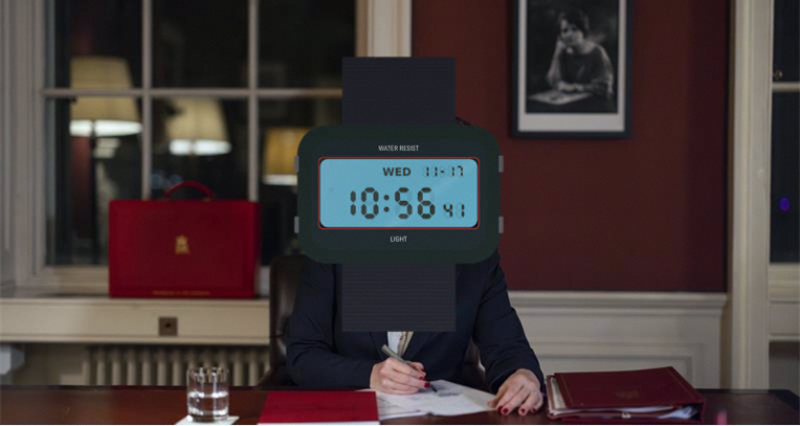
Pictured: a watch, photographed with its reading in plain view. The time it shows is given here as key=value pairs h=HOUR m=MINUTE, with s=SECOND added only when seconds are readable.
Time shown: h=10 m=56 s=41
